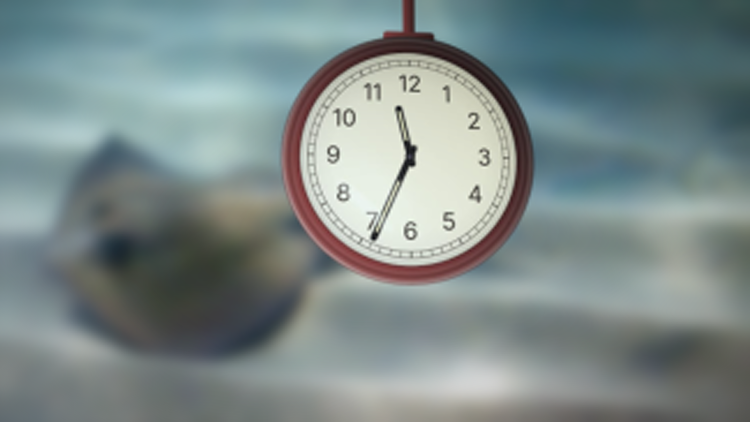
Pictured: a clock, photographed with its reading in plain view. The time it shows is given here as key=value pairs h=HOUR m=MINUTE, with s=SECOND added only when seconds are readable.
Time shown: h=11 m=34
